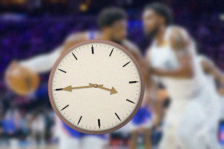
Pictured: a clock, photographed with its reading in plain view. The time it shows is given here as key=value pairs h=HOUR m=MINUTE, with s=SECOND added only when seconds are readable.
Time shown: h=3 m=45
